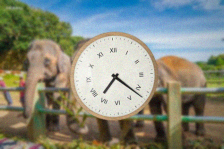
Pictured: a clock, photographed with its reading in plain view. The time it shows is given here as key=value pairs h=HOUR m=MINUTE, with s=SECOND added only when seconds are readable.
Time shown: h=7 m=22
